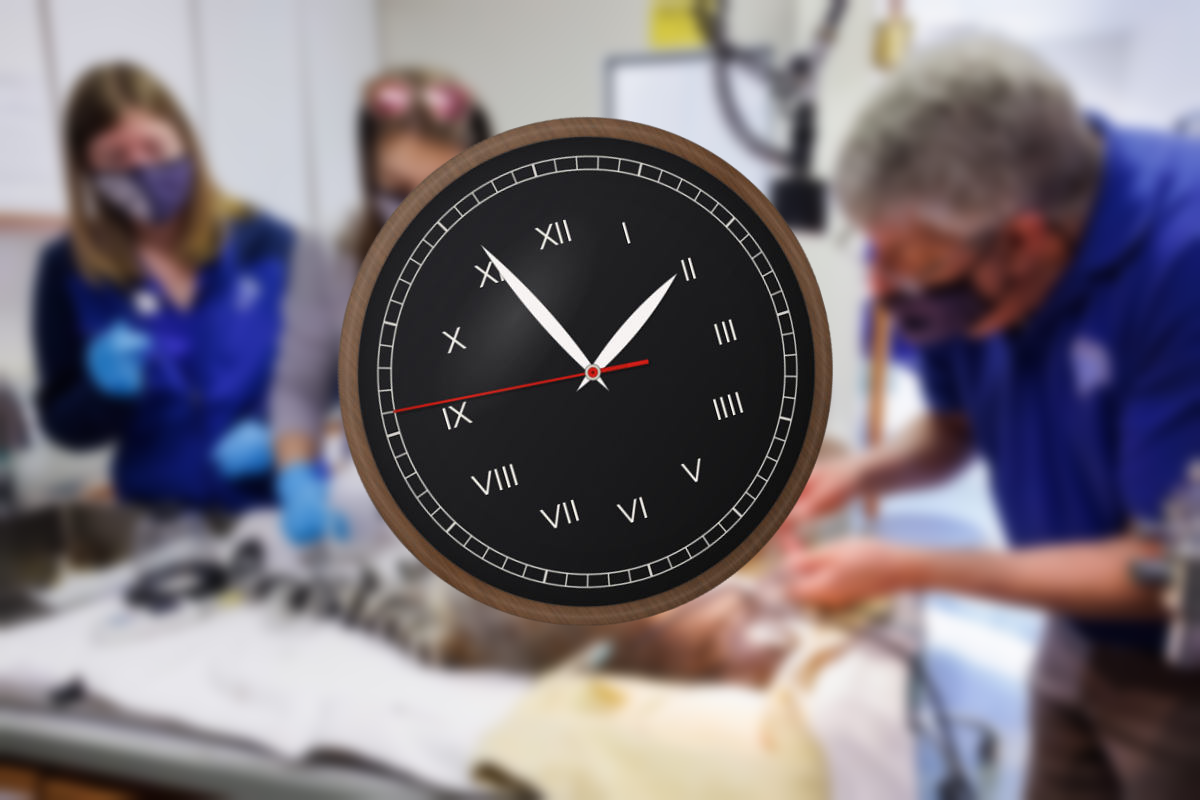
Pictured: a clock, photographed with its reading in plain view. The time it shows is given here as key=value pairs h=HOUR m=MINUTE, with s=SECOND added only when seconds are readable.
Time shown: h=1 m=55 s=46
